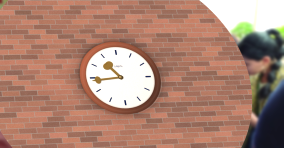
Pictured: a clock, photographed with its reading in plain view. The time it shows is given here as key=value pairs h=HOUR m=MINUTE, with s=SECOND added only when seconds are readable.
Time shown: h=10 m=44
